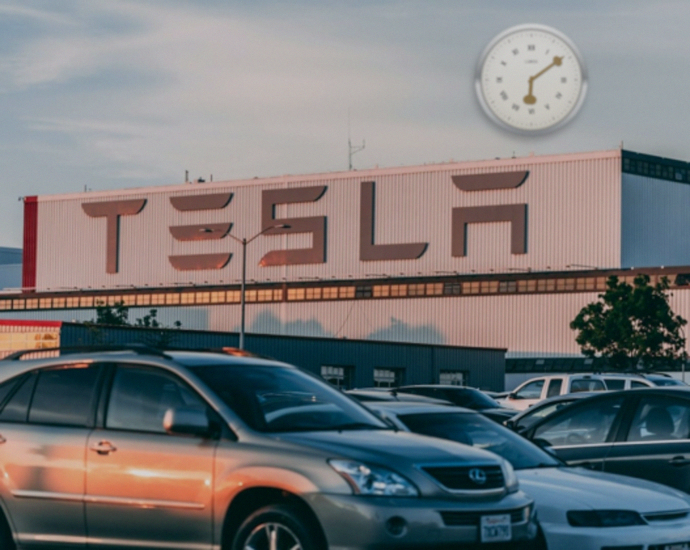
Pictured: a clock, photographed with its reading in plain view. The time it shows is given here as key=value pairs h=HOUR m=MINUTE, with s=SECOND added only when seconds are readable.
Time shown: h=6 m=9
